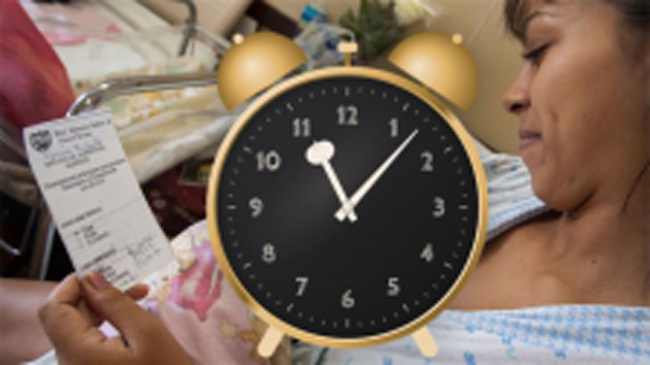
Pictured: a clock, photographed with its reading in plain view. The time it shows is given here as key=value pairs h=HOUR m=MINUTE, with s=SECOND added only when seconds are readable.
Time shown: h=11 m=7
